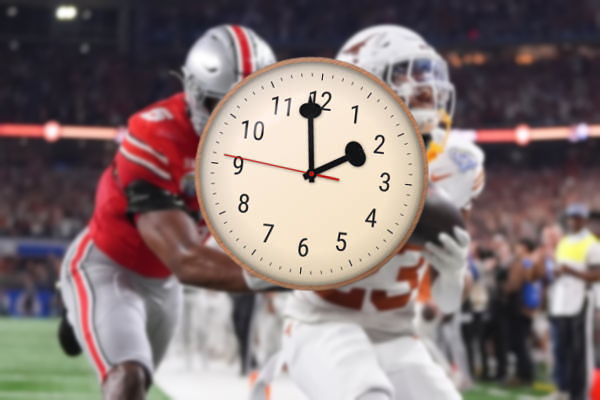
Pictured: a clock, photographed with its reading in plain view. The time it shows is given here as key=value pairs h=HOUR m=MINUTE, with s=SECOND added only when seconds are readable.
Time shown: h=1 m=58 s=46
